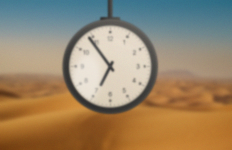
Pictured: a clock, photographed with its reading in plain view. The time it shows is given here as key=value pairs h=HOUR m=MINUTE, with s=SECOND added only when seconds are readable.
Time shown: h=6 m=54
